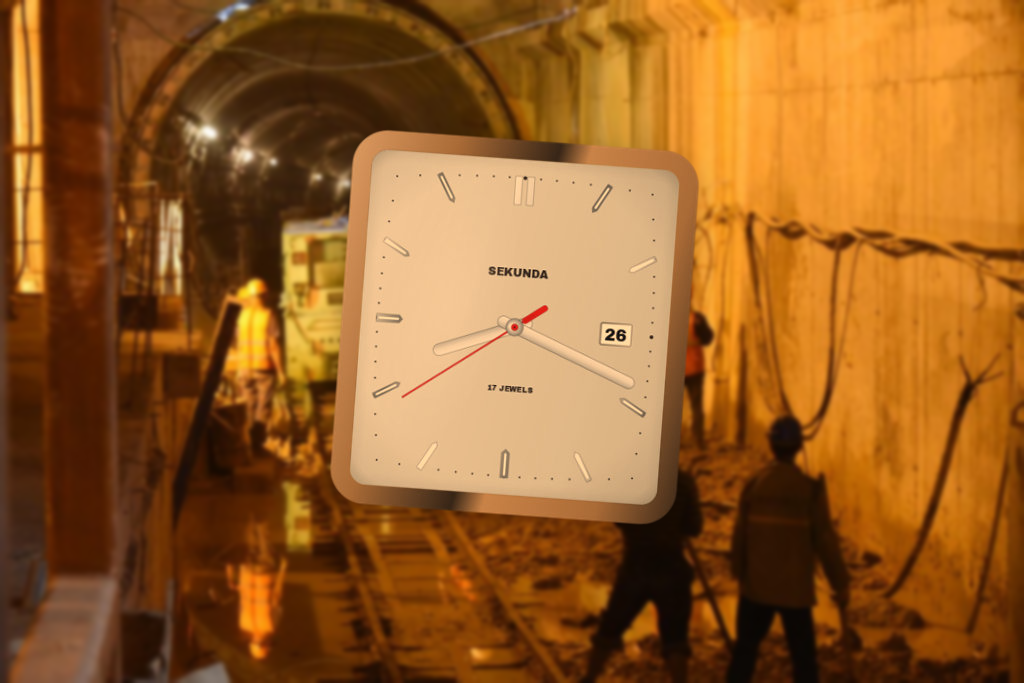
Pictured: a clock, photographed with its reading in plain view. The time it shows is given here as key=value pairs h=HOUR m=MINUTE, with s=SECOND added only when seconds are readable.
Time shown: h=8 m=18 s=39
